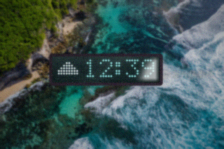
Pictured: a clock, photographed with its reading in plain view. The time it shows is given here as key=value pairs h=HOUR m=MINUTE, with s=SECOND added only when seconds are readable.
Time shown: h=12 m=39
